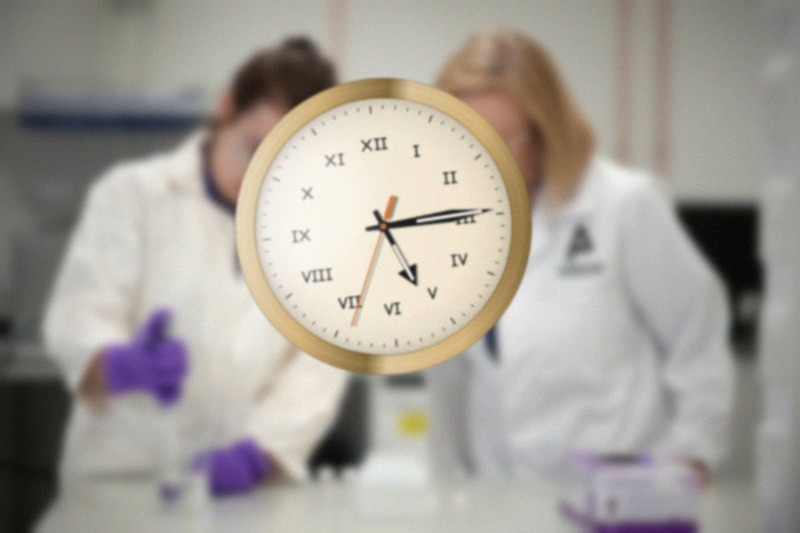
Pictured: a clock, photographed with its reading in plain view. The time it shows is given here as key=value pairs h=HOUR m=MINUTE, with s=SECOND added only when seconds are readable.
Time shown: h=5 m=14 s=34
